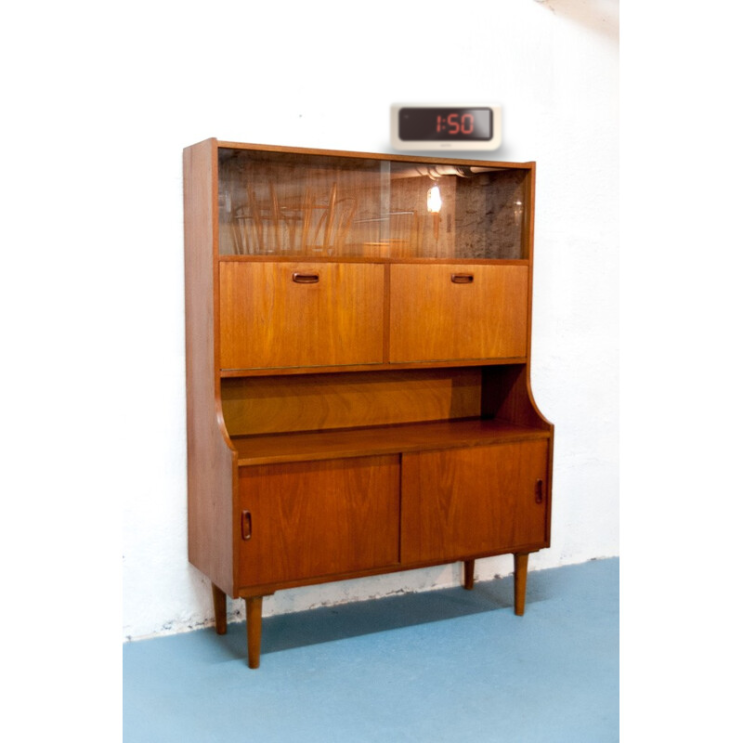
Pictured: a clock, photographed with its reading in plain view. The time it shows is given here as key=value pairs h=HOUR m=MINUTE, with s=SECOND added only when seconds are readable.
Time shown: h=1 m=50
